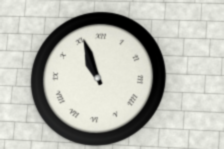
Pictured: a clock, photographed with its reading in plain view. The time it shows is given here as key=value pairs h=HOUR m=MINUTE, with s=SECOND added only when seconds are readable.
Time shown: h=10 m=56
